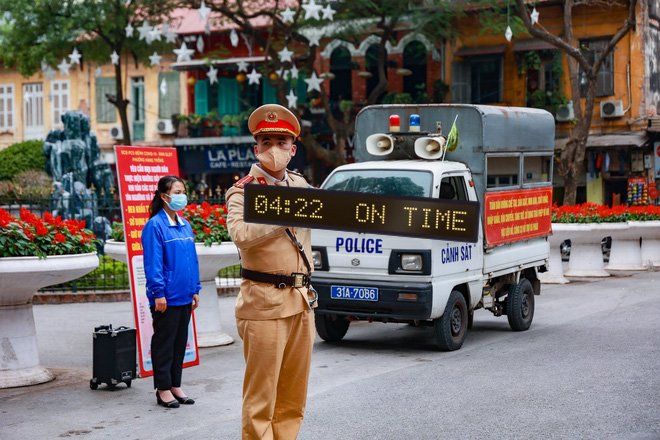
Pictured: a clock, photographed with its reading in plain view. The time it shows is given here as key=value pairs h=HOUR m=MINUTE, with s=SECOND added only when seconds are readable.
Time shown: h=4 m=22
